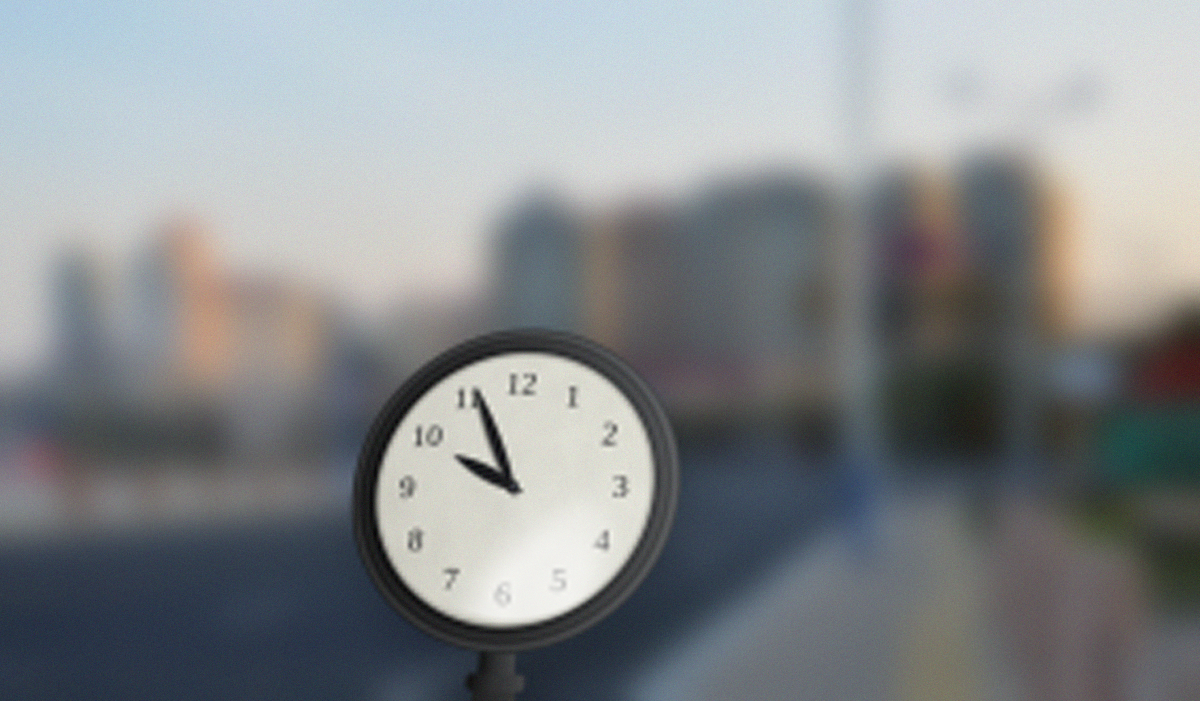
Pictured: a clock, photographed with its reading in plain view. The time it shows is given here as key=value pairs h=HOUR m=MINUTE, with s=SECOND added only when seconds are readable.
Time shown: h=9 m=56
